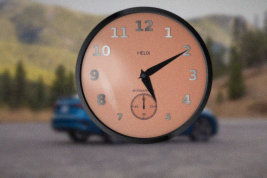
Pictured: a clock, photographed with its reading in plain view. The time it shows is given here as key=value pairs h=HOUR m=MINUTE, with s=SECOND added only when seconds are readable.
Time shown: h=5 m=10
